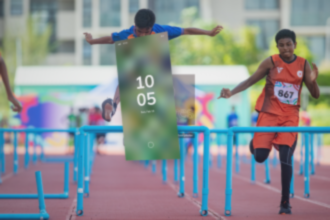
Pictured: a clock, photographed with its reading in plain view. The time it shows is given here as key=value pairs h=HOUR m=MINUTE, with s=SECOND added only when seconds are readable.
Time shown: h=10 m=5
